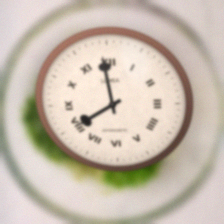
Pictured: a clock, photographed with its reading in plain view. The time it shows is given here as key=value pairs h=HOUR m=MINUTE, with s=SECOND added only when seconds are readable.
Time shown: h=7 m=59
